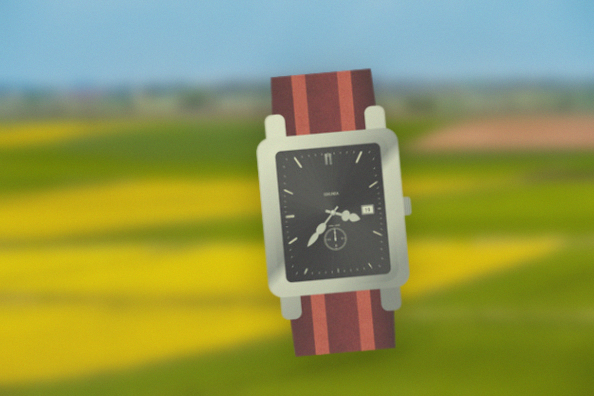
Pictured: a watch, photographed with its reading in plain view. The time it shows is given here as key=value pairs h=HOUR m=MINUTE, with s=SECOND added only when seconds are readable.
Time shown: h=3 m=37
